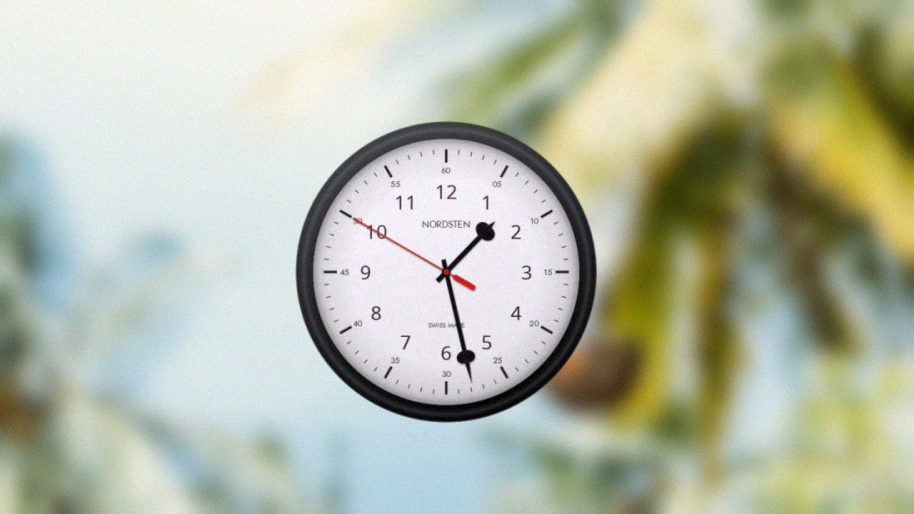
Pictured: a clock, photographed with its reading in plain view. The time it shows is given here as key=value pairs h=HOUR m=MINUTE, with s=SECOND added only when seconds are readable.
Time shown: h=1 m=27 s=50
